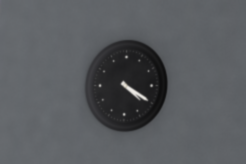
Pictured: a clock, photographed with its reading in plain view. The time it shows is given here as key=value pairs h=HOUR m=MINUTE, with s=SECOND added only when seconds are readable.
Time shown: h=4 m=20
